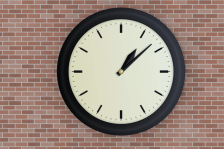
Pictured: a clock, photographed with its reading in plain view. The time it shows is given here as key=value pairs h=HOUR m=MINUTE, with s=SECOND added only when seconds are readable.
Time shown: h=1 m=8
